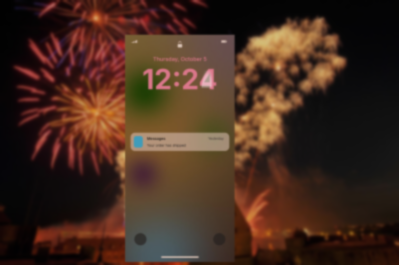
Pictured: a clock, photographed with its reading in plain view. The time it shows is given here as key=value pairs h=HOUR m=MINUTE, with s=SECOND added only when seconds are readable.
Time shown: h=12 m=24
